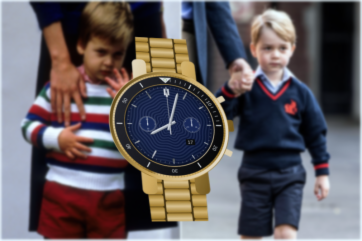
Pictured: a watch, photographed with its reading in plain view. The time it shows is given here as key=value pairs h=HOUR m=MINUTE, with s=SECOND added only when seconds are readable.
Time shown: h=8 m=3
